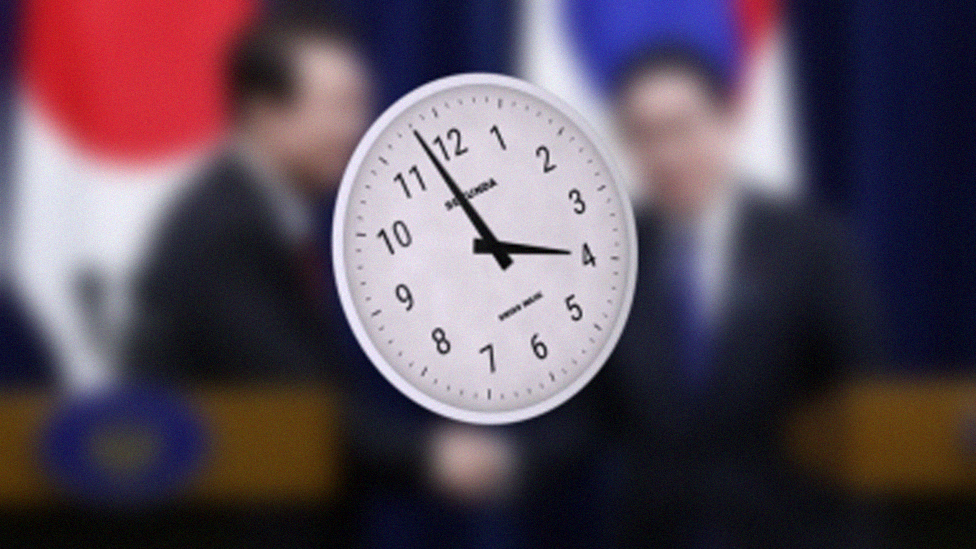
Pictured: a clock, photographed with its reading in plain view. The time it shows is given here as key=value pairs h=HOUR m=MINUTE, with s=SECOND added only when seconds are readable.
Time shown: h=3 m=58
